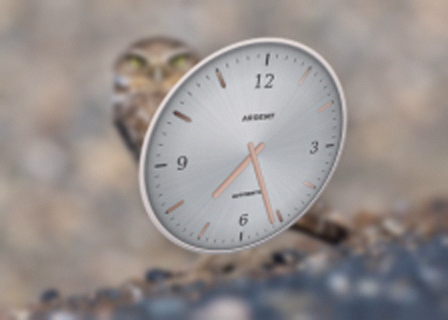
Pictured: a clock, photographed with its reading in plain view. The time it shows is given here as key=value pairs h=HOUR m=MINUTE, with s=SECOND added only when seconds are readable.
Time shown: h=7 m=26
